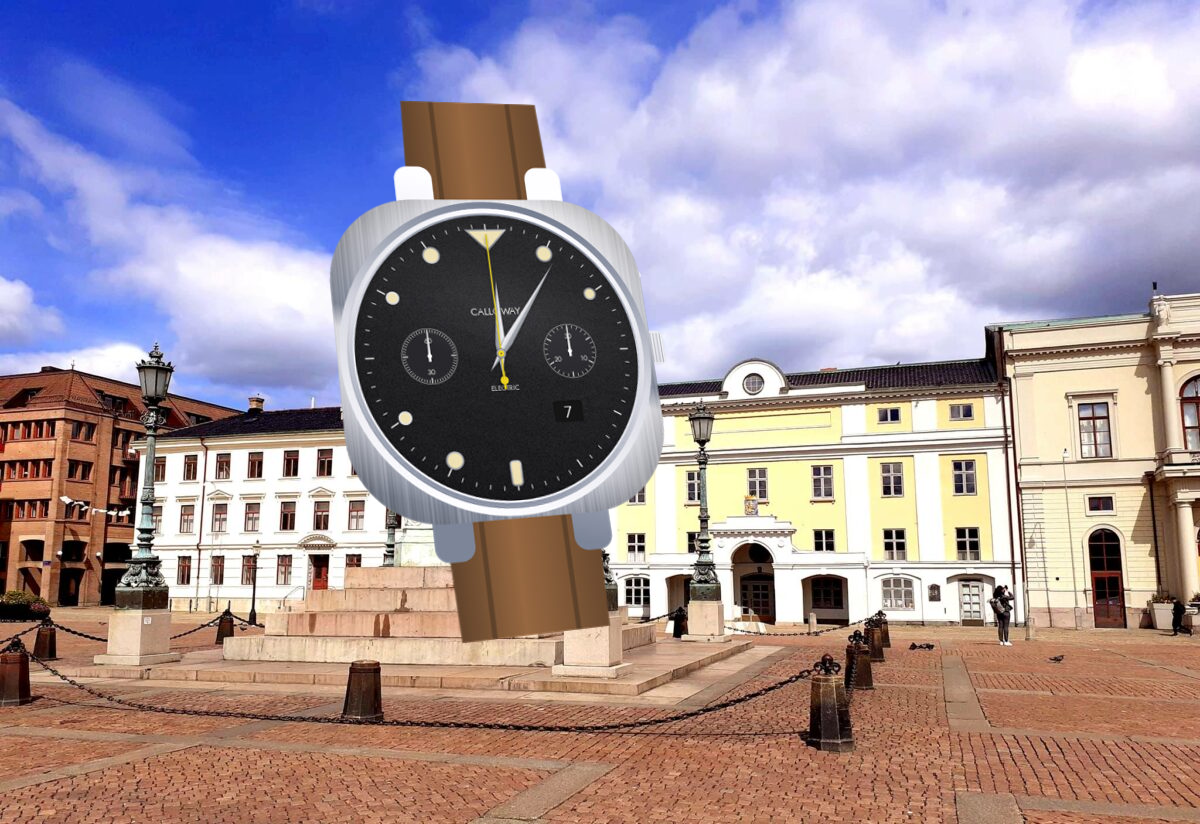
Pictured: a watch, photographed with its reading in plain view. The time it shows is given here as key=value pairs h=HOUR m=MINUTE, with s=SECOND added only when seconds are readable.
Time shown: h=12 m=6
